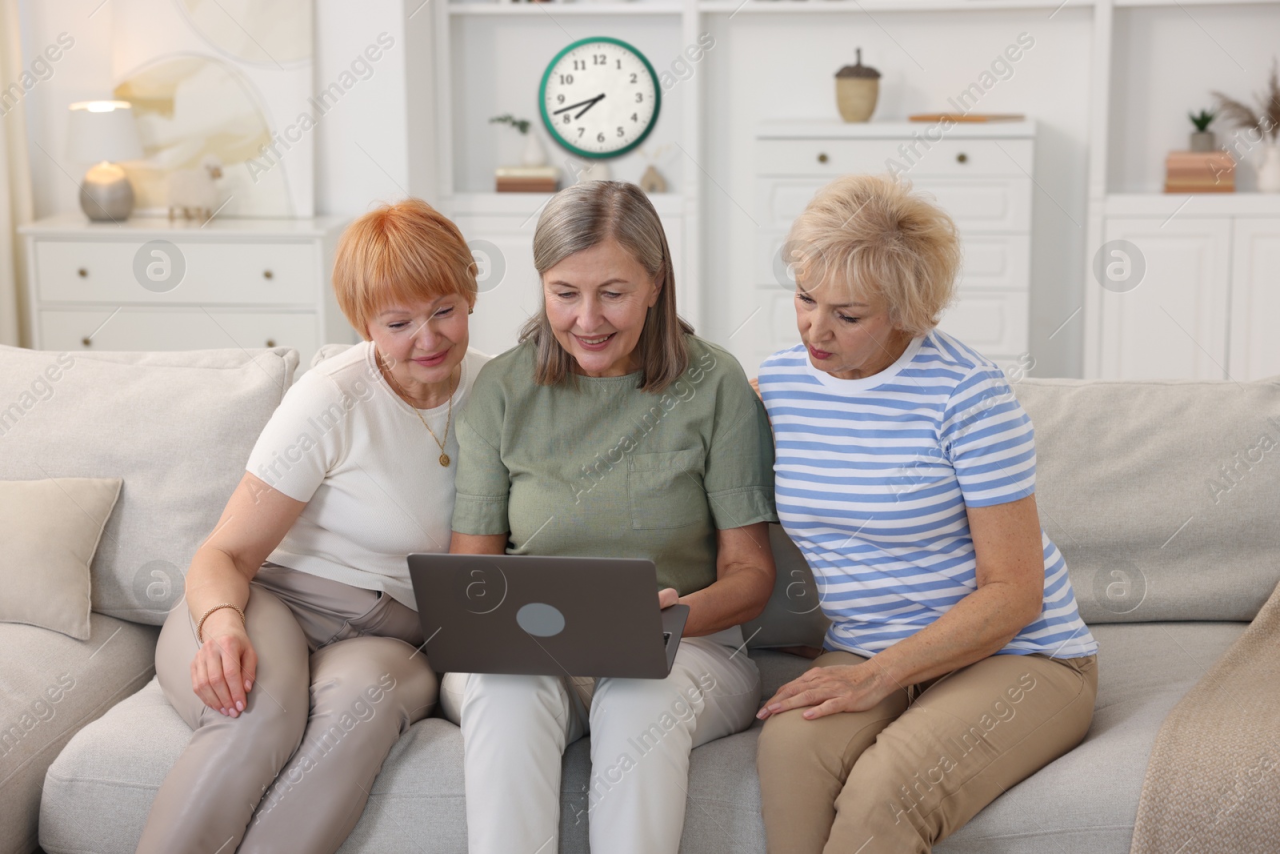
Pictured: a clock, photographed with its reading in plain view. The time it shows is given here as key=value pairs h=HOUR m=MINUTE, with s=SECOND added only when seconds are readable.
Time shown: h=7 m=42
